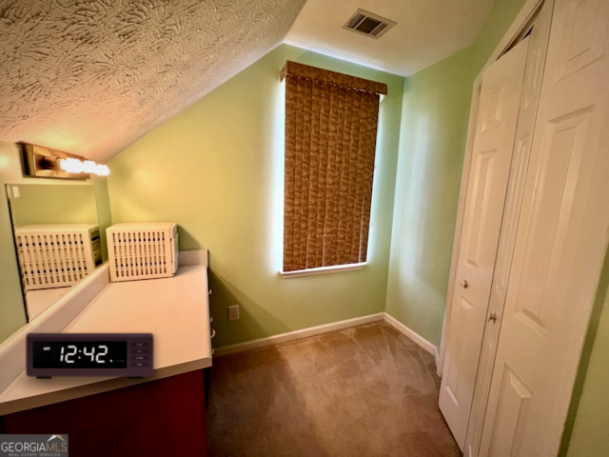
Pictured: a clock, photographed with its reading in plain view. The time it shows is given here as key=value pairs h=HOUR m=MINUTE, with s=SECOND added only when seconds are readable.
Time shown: h=12 m=42
